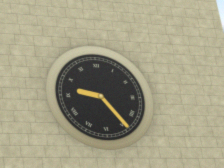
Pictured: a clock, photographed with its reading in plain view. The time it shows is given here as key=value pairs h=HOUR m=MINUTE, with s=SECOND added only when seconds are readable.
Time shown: h=9 m=24
